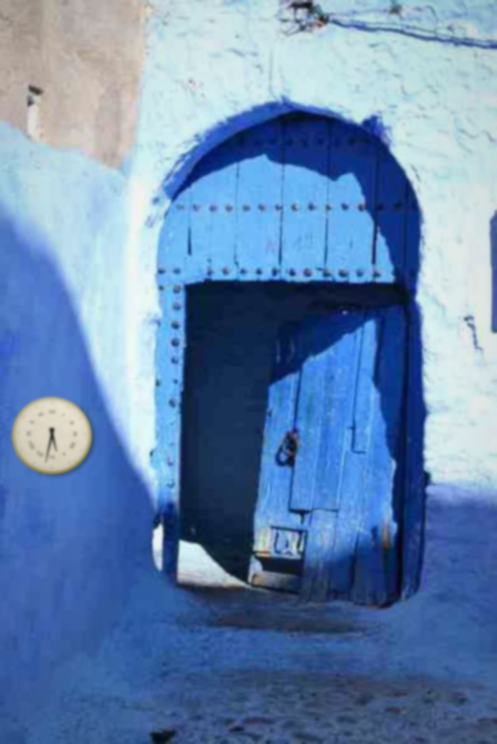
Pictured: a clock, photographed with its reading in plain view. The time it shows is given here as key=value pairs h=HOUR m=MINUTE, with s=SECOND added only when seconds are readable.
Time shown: h=5 m=32
